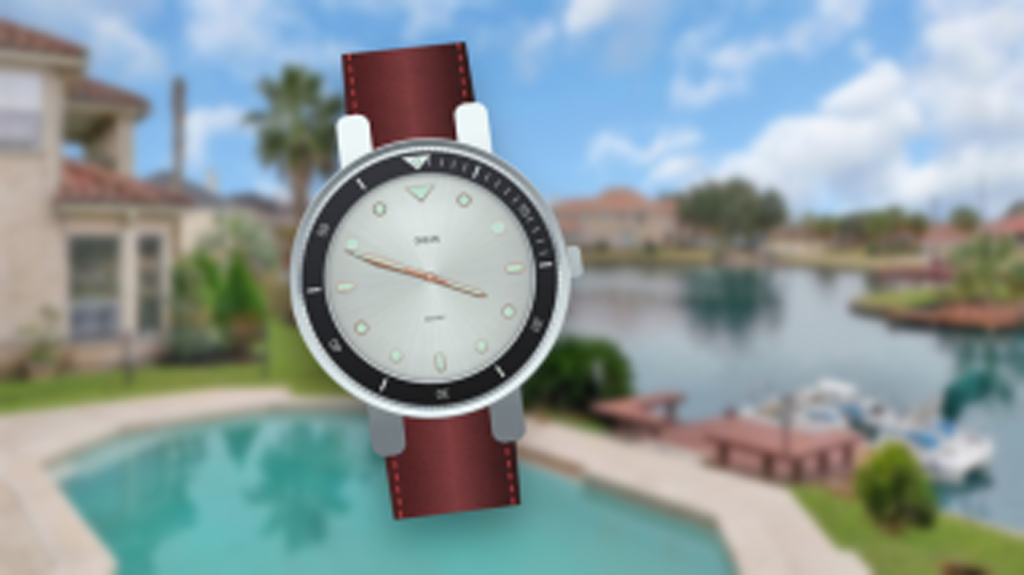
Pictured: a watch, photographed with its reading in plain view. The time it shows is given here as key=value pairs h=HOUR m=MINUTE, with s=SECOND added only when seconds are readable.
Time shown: h=3 m=49
